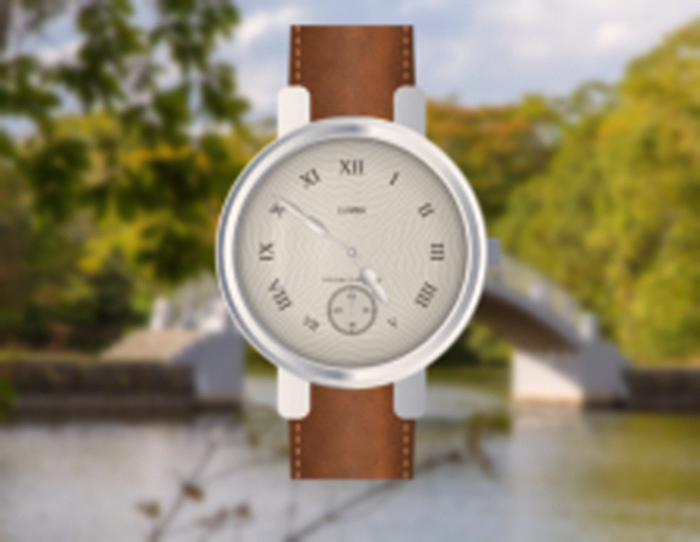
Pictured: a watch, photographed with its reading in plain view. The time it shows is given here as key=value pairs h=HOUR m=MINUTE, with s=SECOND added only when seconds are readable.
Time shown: h=4 m=51
